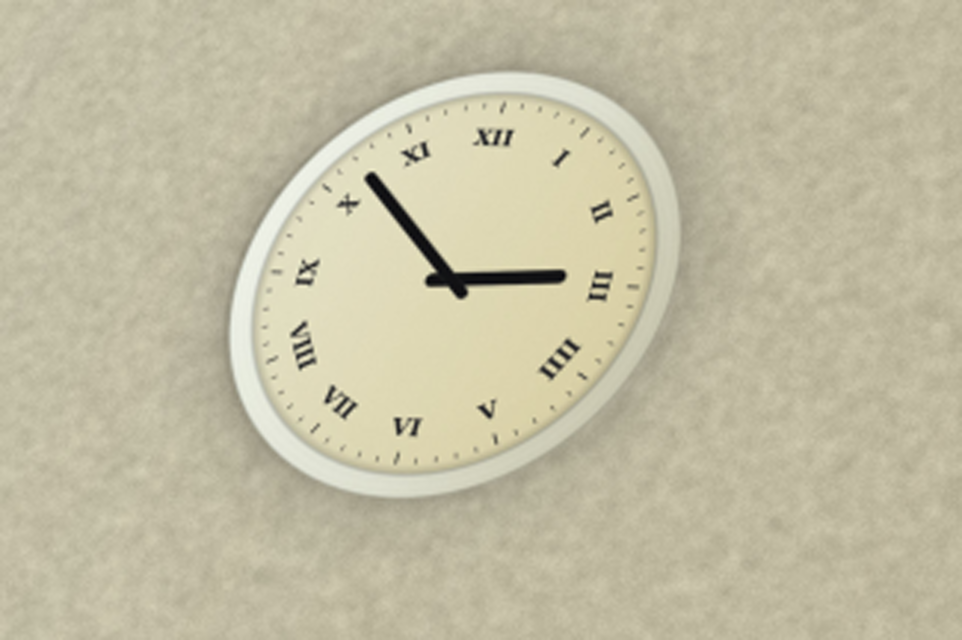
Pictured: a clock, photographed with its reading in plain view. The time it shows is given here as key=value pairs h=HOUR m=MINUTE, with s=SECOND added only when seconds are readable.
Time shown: h=2 m=52
